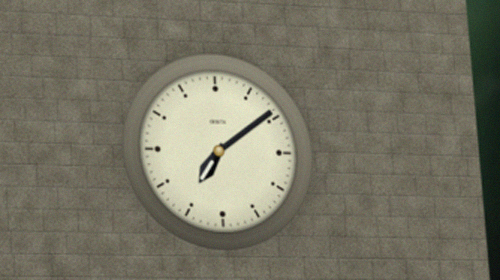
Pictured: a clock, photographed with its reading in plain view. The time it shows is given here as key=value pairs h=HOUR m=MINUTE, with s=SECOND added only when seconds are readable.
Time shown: h=7 m=9
